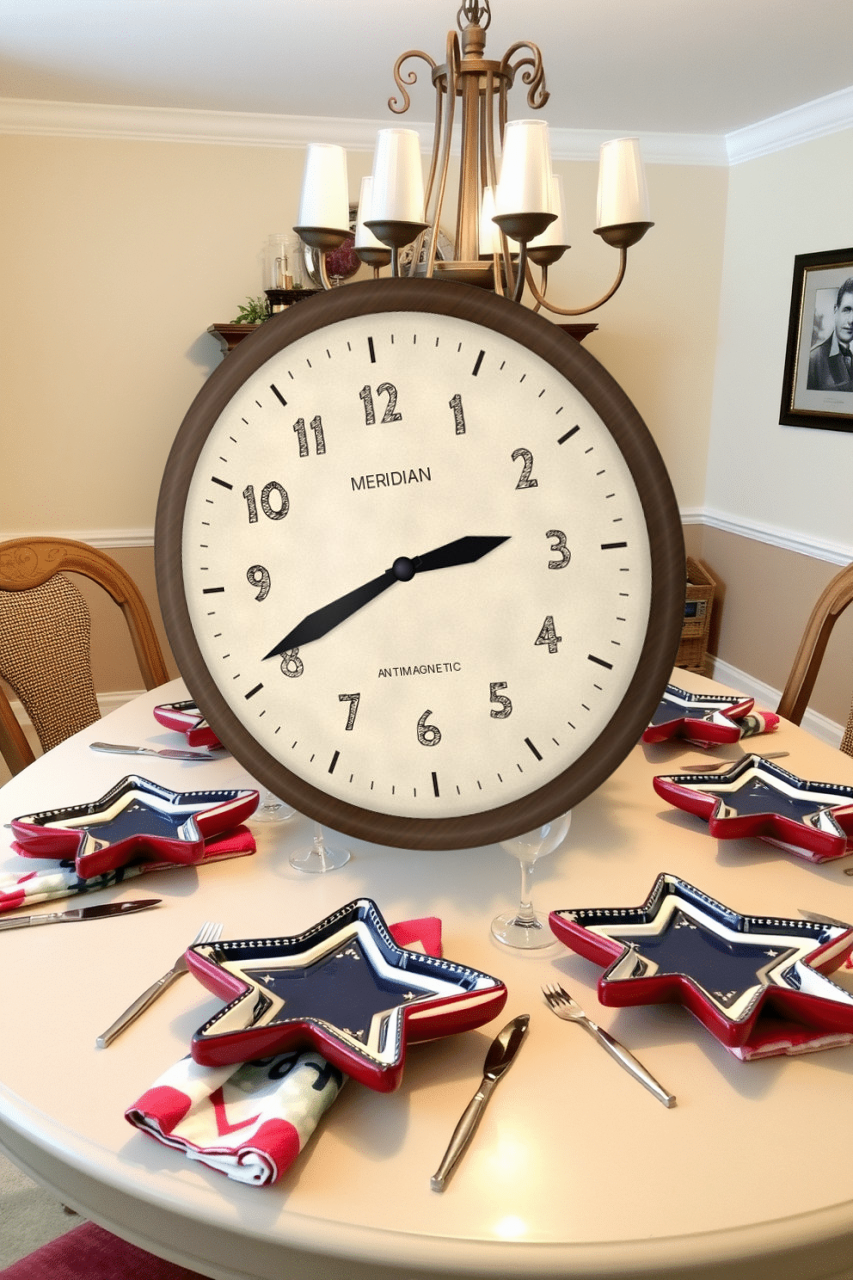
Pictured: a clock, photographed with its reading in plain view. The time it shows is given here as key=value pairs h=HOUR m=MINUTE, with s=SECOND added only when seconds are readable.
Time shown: h=2 m=41
